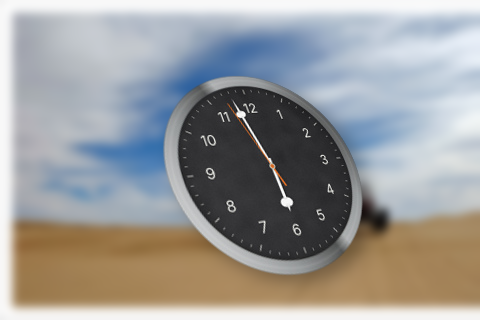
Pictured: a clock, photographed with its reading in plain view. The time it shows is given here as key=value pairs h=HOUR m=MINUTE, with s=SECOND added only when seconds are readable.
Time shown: h=5 m=57 s=57
